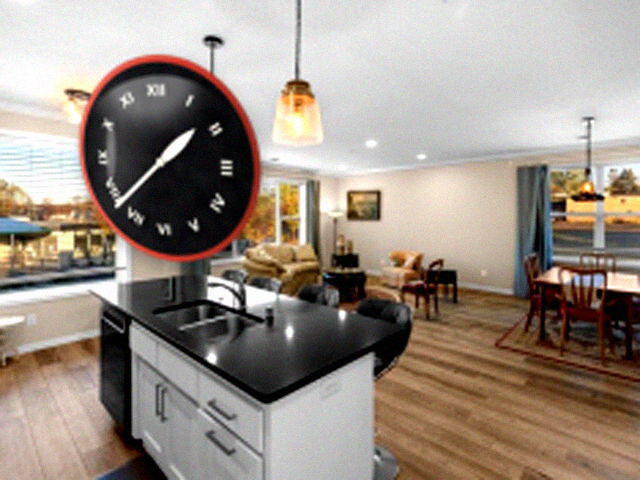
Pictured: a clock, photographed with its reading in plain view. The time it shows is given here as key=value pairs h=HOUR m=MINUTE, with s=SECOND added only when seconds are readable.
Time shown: h=1 m=38
